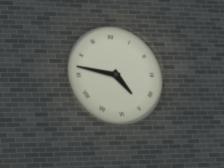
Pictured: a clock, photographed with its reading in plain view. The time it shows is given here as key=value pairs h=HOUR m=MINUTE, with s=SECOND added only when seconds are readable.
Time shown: h=4 m=47
